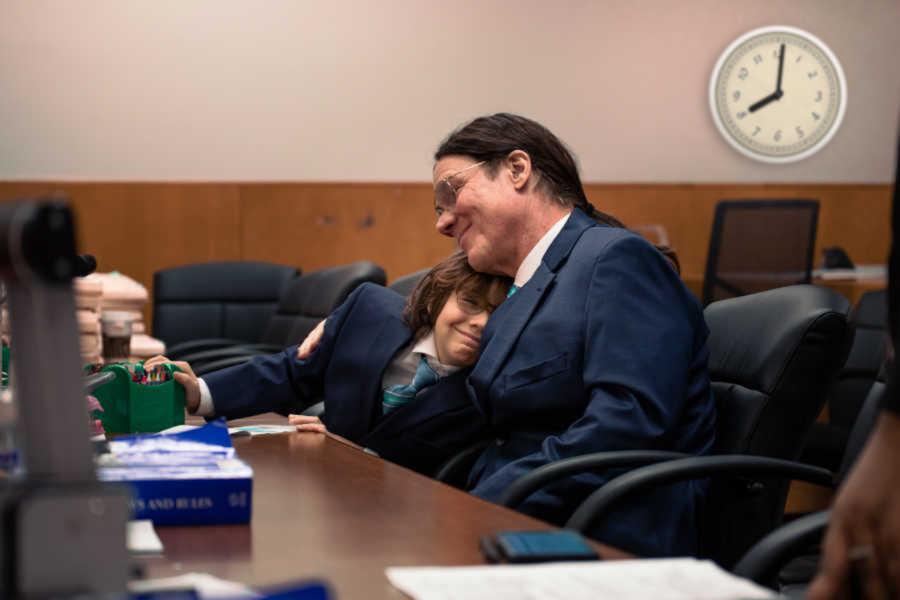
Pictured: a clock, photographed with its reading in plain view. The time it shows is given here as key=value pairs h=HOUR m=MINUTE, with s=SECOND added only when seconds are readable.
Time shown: h=8 m=1
